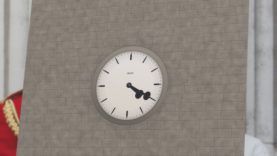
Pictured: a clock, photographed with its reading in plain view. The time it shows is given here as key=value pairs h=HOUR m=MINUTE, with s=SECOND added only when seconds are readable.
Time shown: h=4 m=20
